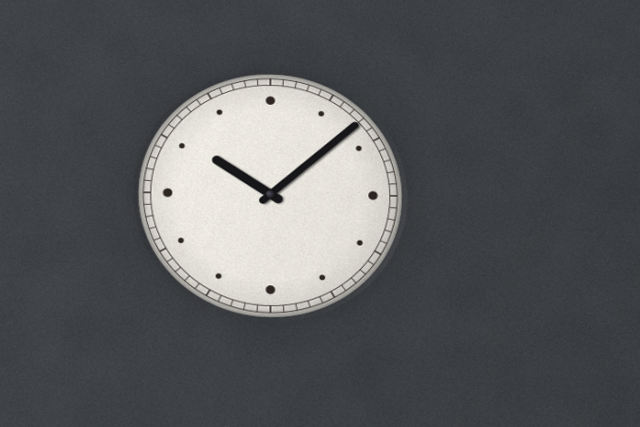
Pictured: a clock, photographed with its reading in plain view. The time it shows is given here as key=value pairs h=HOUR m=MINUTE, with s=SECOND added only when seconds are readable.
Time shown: h=10 m=8
